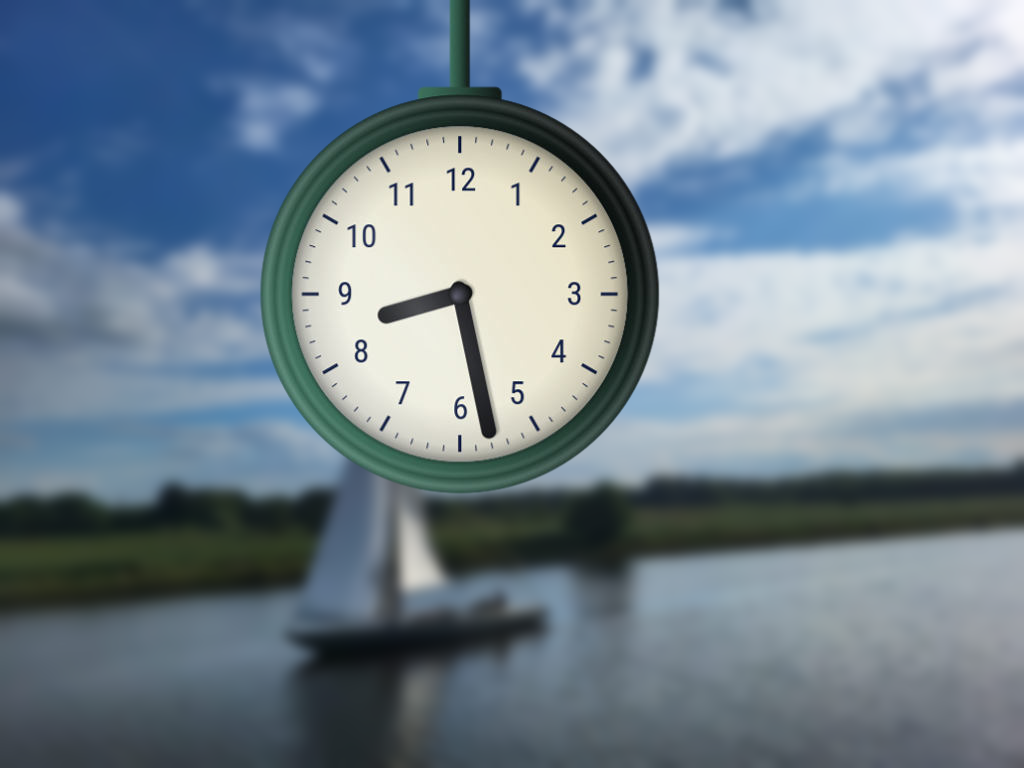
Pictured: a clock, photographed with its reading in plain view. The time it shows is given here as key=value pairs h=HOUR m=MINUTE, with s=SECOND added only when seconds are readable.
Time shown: h=8 m=28
